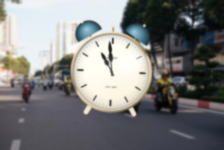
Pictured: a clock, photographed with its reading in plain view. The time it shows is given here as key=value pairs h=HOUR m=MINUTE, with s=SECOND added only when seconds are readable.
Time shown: h=10 m=59
